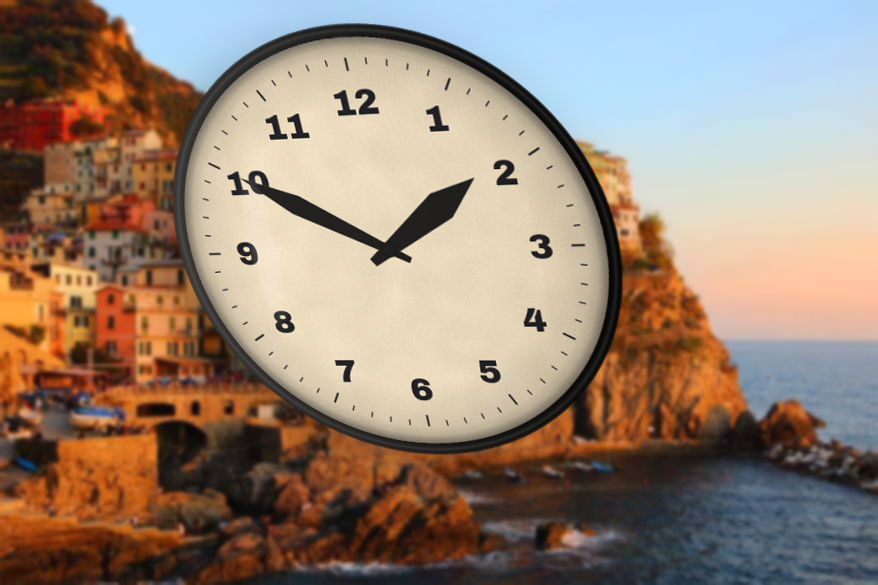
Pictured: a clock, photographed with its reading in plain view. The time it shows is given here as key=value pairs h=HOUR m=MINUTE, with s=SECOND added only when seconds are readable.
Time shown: h=1 m=50
